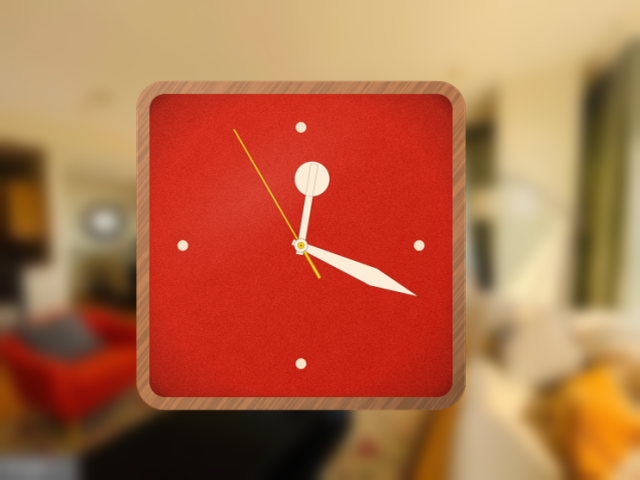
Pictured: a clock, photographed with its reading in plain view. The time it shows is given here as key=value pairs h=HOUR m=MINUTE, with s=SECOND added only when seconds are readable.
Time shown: h=12 m=18 s=55
